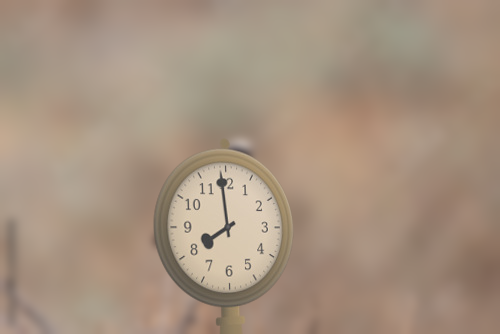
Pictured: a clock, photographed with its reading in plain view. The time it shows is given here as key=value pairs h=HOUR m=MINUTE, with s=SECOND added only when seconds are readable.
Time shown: h=7 m=59
